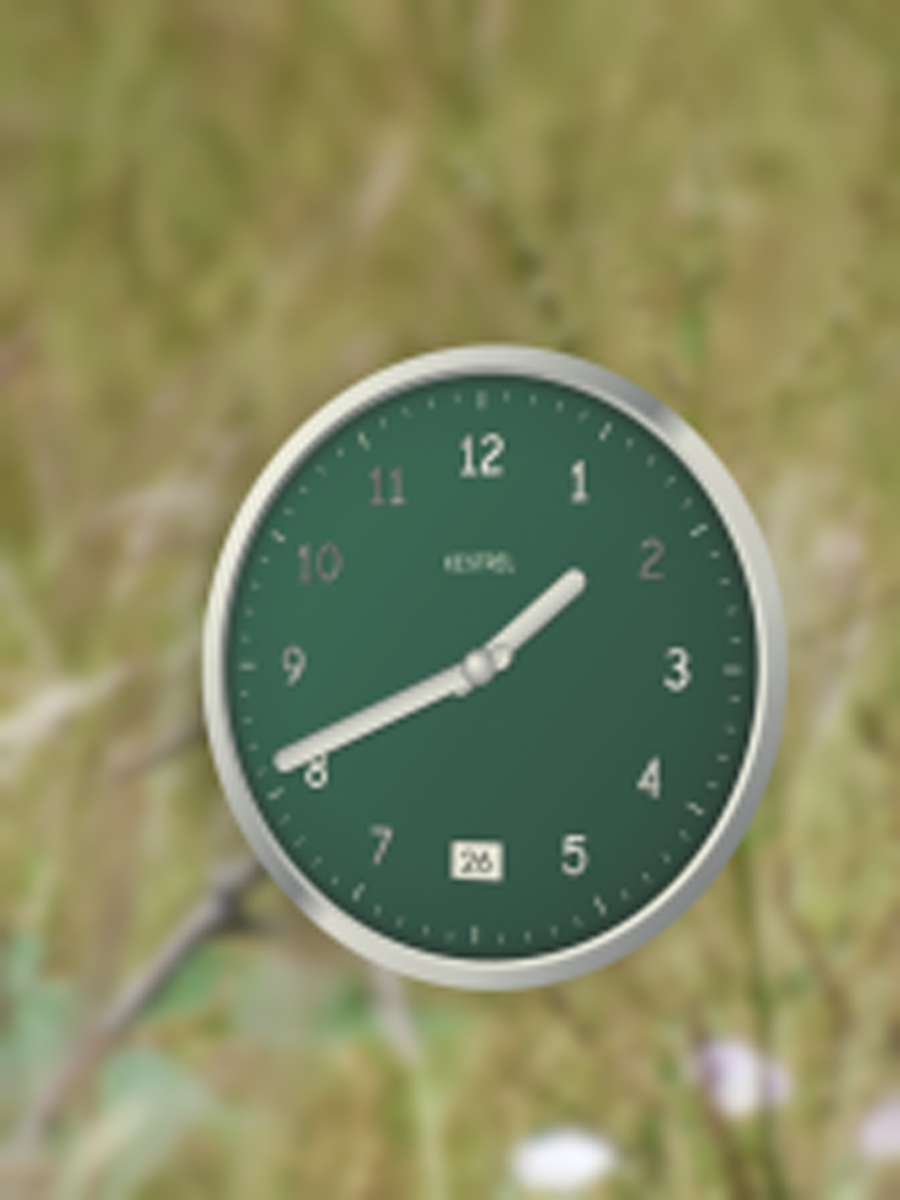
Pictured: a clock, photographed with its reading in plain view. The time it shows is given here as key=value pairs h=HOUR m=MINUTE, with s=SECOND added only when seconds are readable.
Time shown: h=1 m=41
